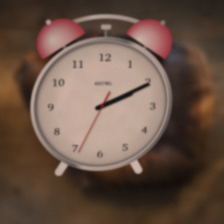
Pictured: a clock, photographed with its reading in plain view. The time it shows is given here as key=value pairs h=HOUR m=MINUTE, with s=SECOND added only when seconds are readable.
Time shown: h=2 m=10 s=34
